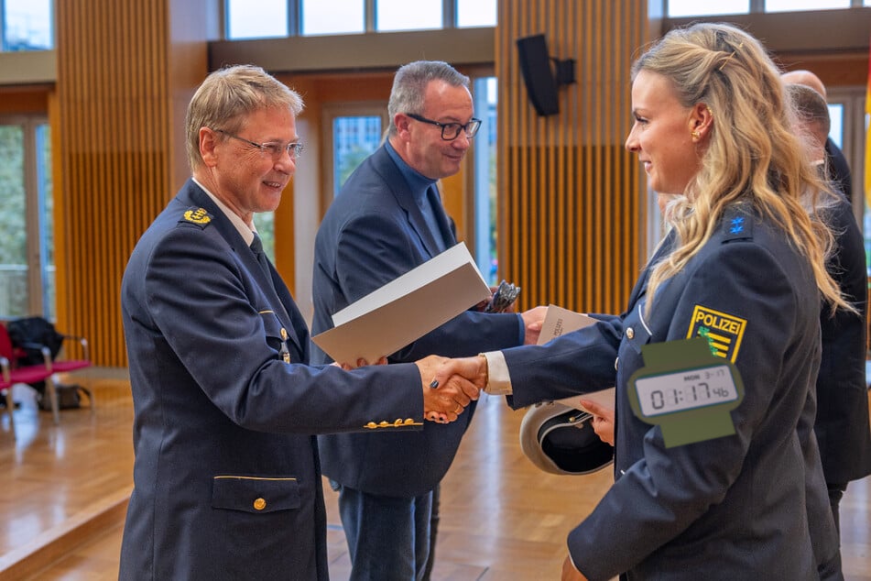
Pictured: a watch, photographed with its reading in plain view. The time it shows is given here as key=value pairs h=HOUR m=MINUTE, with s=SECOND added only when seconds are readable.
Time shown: h=1 m=17 s=46
